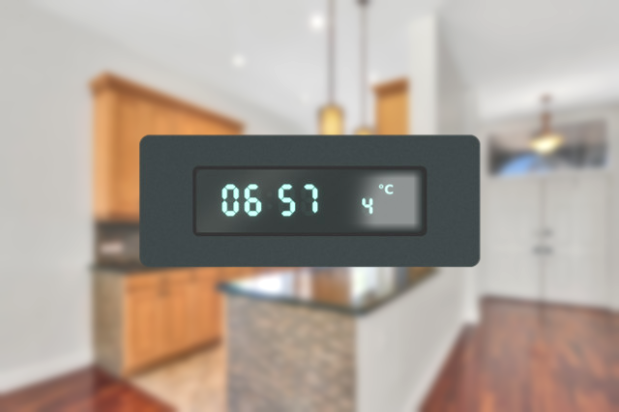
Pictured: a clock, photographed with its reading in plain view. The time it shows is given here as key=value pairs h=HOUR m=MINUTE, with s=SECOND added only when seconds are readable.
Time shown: h=6 m=57
